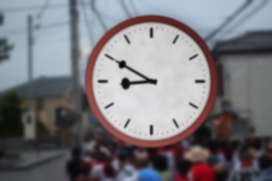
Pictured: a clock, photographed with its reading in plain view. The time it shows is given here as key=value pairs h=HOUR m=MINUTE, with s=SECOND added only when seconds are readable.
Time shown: h=8 m=50
